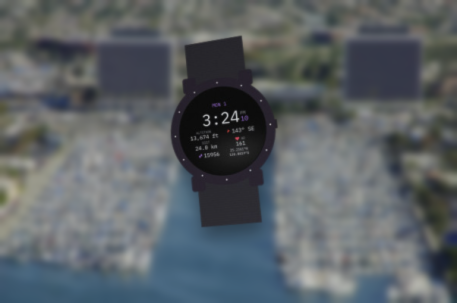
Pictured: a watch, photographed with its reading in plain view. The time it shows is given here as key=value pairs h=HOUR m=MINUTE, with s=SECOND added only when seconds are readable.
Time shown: h=3 m=24
